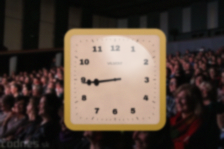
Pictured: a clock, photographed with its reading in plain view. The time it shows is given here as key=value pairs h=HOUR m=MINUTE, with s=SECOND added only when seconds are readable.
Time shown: h=8 m=44
